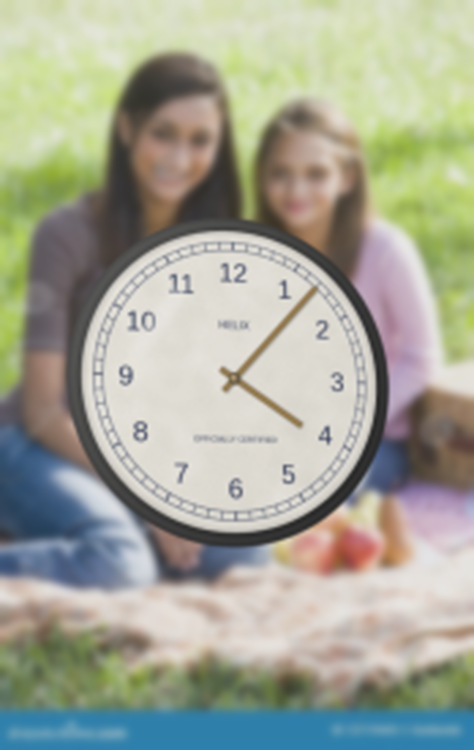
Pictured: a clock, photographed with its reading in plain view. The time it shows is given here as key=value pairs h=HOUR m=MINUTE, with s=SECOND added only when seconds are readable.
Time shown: h=4 m=7
